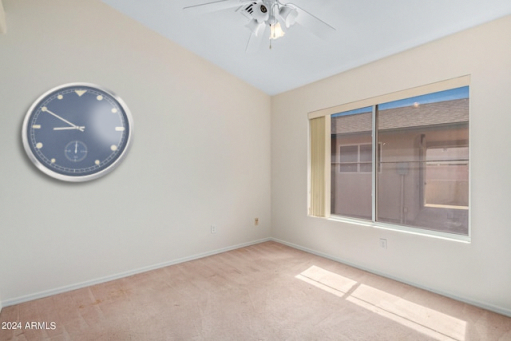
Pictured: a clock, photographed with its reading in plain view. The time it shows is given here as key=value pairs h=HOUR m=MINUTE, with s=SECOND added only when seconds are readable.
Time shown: h=8 m=50
